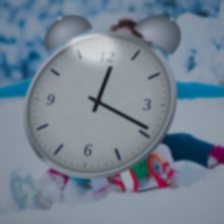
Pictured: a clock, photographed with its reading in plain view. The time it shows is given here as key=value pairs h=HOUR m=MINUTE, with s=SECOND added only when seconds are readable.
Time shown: h=12 m=19
